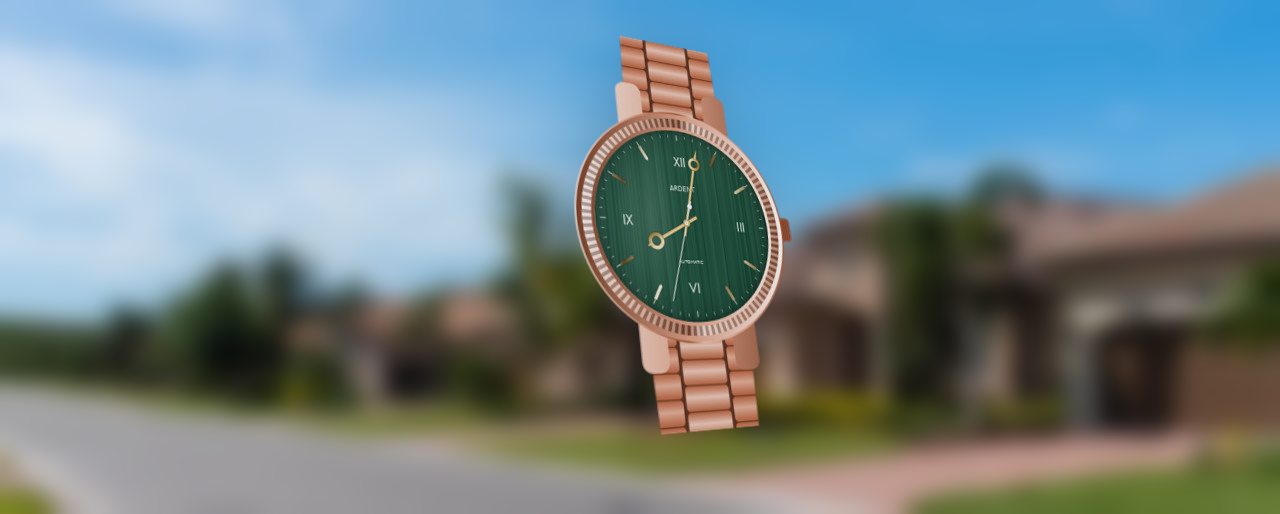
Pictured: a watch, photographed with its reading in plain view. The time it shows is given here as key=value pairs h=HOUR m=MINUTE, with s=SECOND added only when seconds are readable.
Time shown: h=8 m=2 s=33
